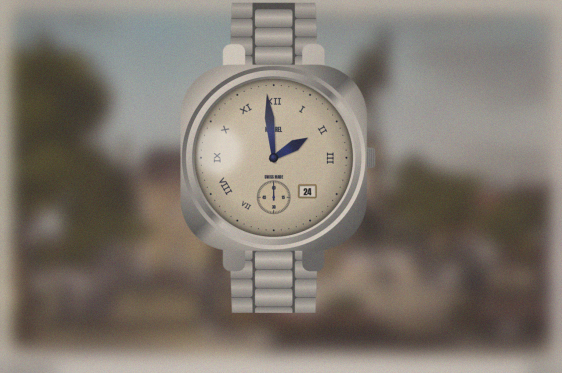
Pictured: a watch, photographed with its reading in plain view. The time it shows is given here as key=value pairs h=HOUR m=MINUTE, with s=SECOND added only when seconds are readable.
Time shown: h=1 m=59
